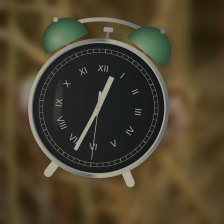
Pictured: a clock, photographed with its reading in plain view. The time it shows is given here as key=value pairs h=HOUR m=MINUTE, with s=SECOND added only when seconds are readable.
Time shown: h=12 m=33 s=30
